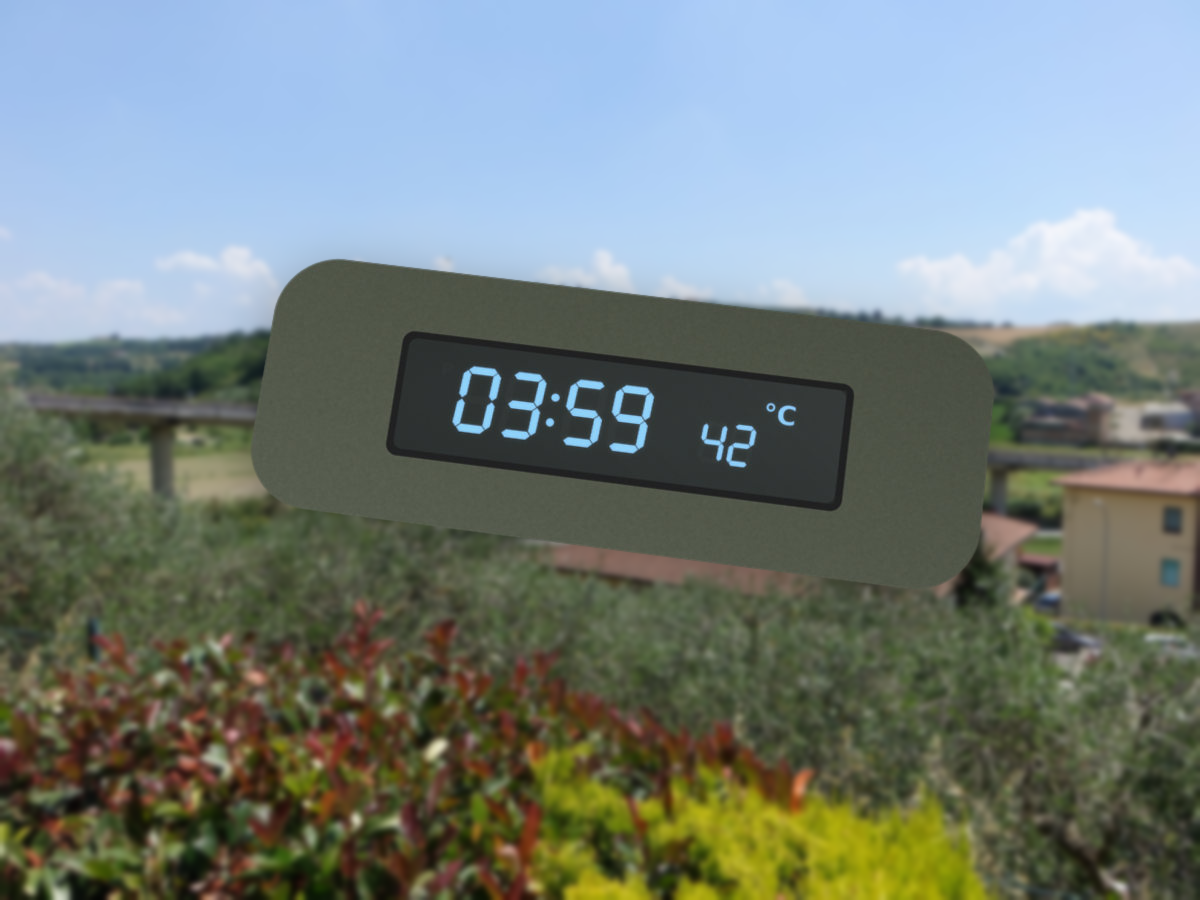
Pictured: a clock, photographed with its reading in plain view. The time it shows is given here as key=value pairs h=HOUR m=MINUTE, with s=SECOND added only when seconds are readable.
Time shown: h=3 m=59
